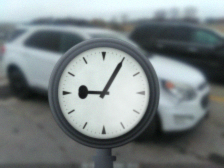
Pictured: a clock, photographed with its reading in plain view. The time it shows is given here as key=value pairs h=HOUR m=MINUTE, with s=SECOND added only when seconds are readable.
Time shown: h=9 m=5
